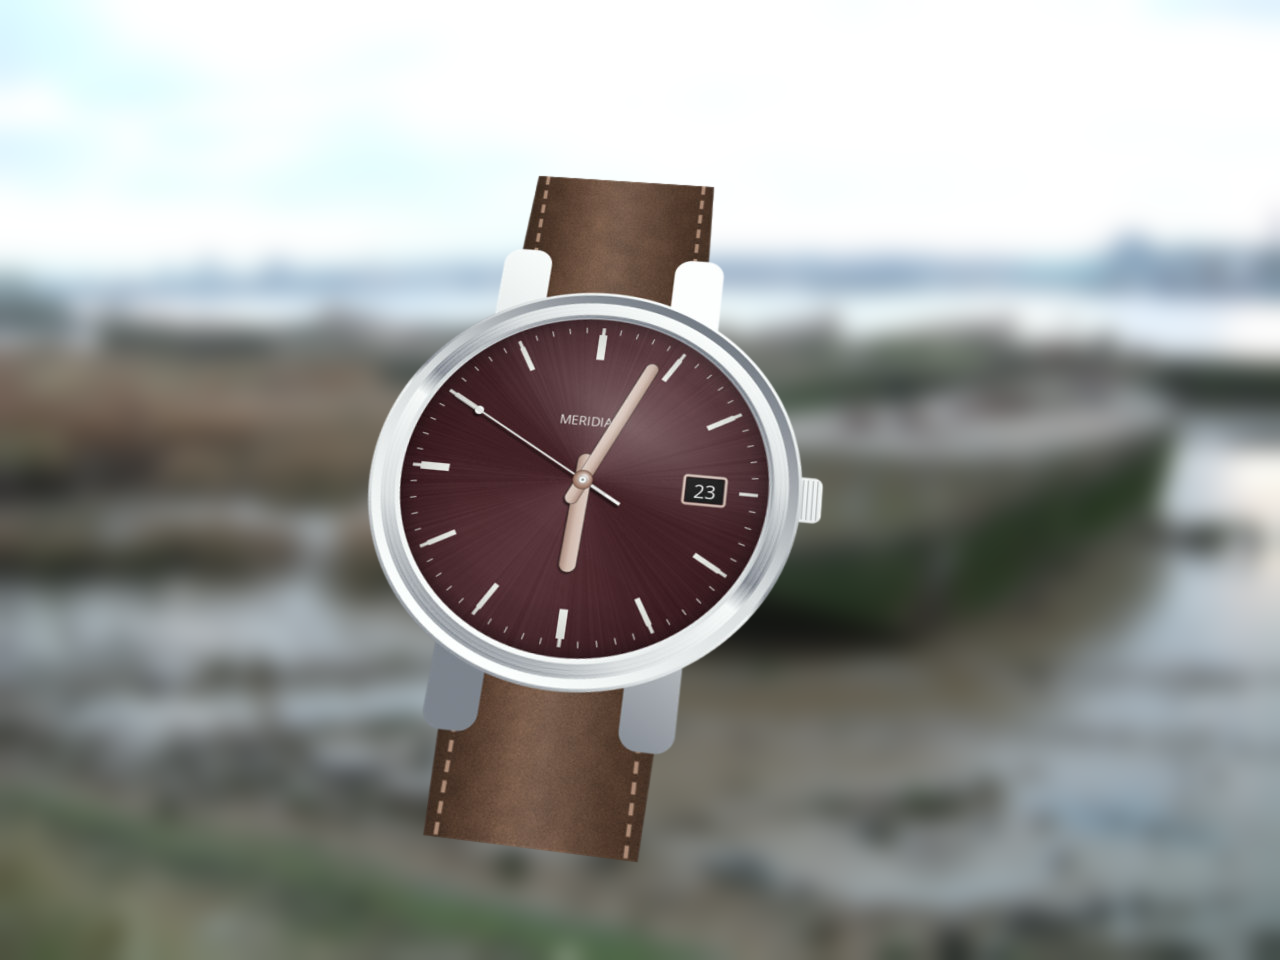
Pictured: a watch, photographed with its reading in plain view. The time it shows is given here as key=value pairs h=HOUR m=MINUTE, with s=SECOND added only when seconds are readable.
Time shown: h=6 m=3 s=50
